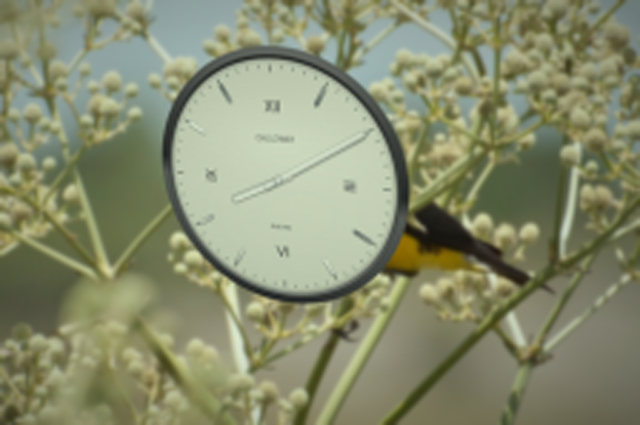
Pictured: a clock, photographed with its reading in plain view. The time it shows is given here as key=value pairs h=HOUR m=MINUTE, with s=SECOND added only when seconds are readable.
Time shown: h=8 m=10
